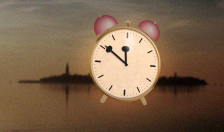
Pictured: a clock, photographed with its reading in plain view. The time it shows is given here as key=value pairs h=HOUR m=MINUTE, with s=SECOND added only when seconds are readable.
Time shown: h=11 m=51
